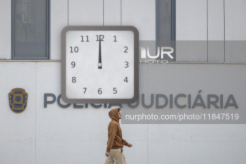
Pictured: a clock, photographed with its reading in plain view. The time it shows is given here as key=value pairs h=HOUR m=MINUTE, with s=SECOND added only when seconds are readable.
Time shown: h=12 m=0
